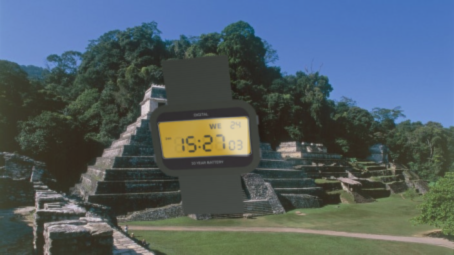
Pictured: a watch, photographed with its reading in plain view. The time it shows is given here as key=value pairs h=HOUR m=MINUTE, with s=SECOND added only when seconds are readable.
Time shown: h=15 m=27 s=3
